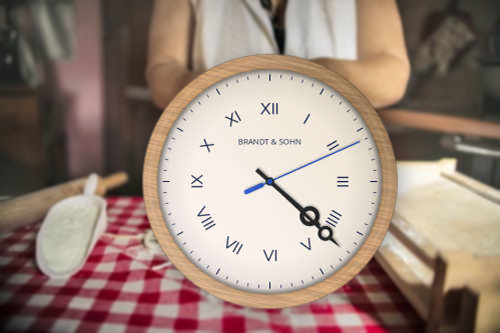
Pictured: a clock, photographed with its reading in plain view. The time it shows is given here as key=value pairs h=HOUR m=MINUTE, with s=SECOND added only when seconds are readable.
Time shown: h=4 m=22 s=11
